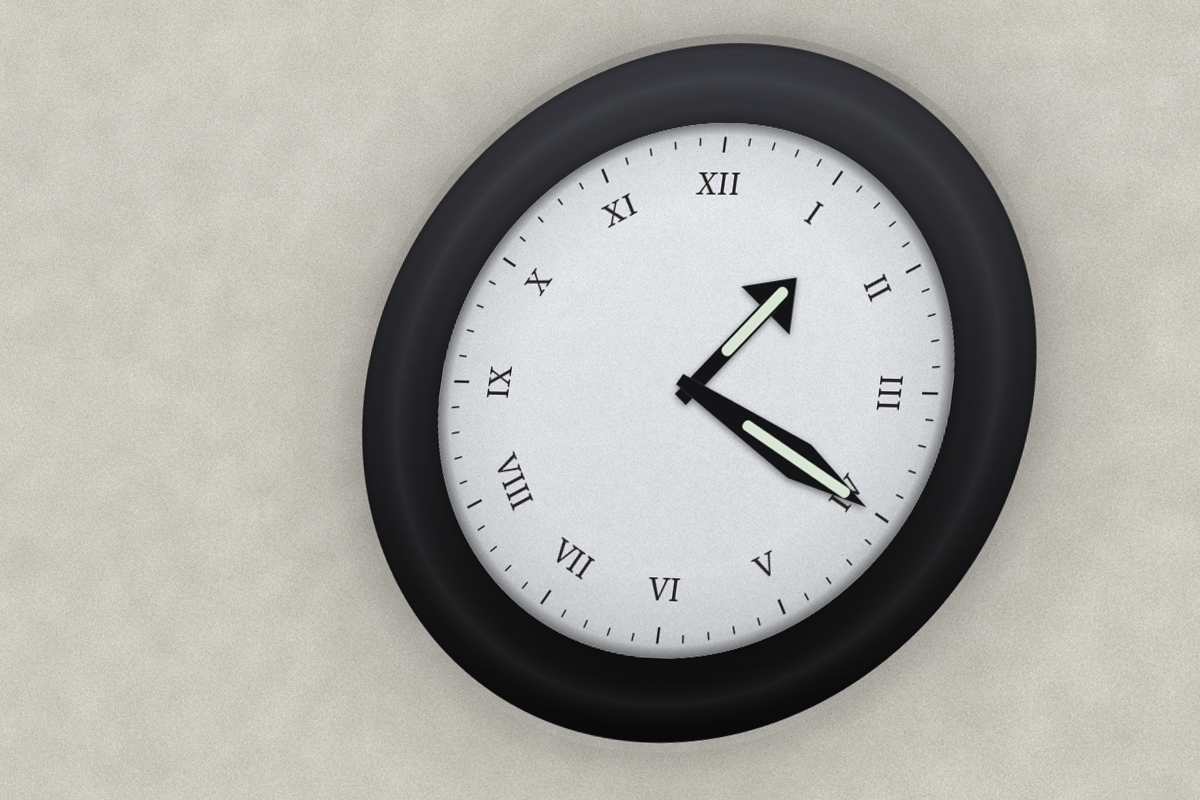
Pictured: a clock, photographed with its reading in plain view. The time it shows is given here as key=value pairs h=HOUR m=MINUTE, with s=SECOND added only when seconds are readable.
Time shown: h=1 m=20
